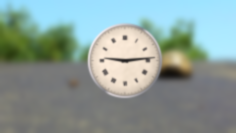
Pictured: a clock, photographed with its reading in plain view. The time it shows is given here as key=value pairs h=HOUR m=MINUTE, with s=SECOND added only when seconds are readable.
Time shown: h=9 m=14
